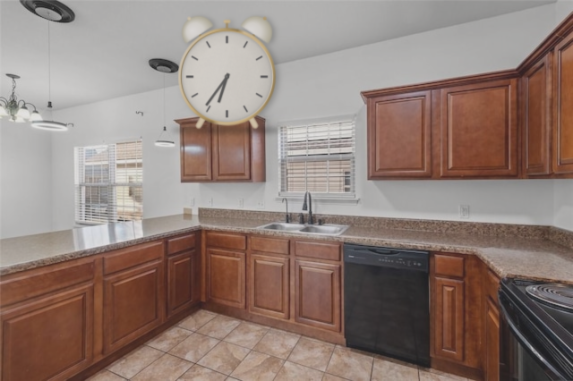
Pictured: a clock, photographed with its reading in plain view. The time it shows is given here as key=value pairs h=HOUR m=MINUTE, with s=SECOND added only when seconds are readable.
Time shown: h=6 m=36
